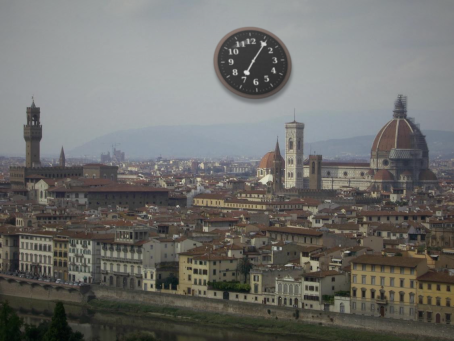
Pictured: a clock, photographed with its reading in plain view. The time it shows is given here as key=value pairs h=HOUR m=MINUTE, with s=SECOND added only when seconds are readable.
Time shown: h=7 m=6
